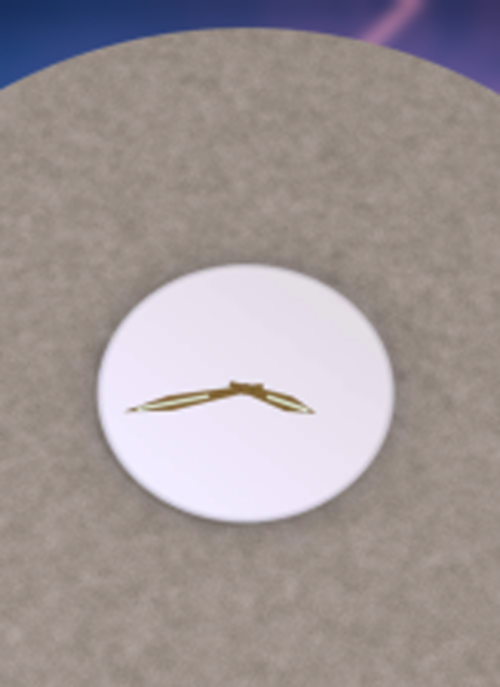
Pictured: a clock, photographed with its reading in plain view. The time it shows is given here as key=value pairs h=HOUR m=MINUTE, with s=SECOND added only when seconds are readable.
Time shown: h=3 m=43
